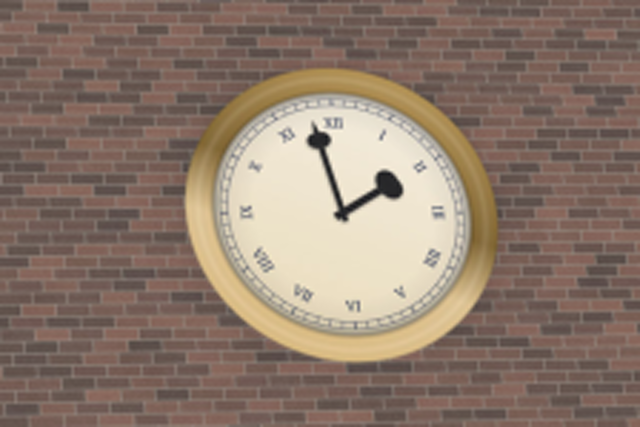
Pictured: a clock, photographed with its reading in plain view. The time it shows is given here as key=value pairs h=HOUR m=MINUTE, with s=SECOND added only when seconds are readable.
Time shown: h=1 m=58
